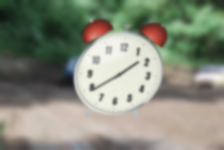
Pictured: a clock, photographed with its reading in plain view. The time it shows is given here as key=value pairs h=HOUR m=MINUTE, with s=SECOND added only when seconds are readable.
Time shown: h=1 m=39
